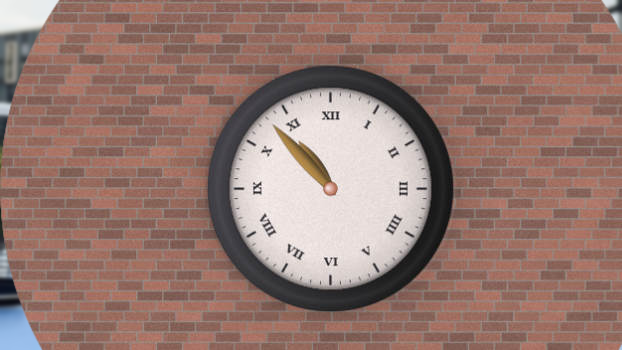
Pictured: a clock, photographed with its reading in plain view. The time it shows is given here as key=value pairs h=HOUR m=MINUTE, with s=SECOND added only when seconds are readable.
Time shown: h=10 m=53
